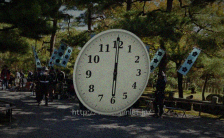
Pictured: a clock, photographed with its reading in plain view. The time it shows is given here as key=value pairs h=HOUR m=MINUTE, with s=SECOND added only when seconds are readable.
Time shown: h=6 m=0
